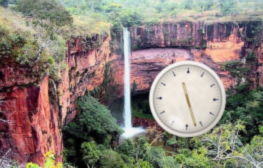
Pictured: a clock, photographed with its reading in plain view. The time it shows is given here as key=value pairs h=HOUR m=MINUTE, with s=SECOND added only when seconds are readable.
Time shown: h=11 m=27
